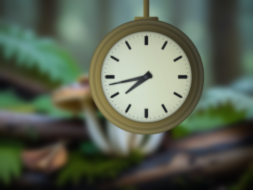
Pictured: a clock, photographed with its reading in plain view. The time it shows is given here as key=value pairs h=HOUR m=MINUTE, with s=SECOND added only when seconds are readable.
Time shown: h=7 m=43
